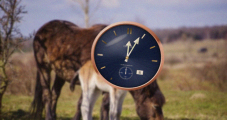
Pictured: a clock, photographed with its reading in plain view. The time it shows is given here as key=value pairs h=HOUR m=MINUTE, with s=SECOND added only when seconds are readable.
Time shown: h=12 m=4
